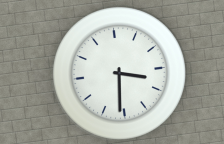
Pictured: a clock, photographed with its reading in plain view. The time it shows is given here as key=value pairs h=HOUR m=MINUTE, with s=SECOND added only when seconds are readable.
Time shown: h=3 m=31
